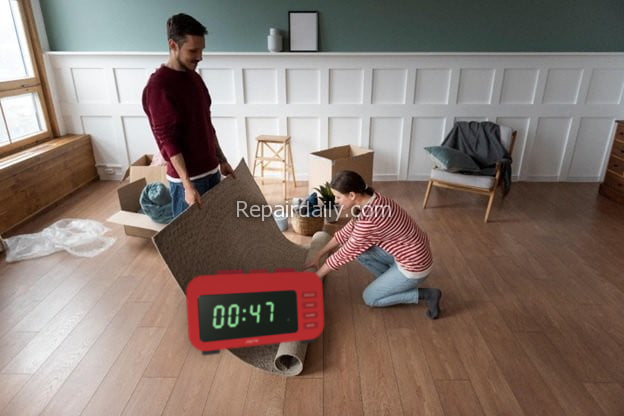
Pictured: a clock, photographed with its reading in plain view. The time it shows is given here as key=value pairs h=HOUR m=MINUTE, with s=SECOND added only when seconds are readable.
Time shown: h=0 m=47
